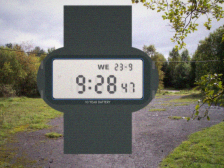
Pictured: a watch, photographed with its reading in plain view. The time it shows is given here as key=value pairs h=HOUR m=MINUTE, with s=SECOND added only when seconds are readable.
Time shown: h=9 m=28 s=47
